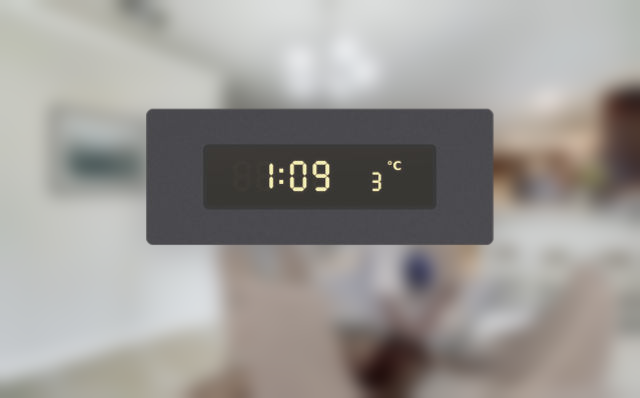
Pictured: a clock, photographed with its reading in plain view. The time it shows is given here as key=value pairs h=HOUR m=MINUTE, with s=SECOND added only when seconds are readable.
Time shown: h=1 m=9
